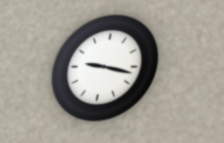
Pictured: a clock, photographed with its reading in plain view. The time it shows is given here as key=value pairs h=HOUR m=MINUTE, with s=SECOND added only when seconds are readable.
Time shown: h=9 m=17
